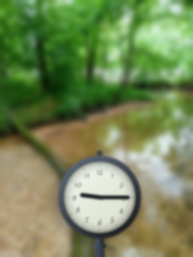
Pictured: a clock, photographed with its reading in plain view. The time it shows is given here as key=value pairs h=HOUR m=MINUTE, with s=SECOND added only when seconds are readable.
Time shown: h=9 m=15
